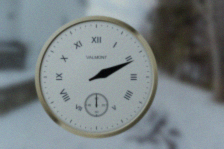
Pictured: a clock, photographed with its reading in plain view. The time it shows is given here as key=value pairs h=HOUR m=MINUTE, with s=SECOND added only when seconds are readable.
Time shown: h=2 m=11
